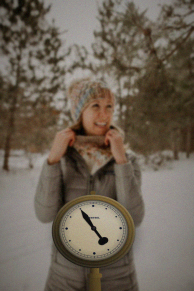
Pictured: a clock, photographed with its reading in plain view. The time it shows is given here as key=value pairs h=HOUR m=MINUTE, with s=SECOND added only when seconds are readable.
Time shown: h=4 m=55
